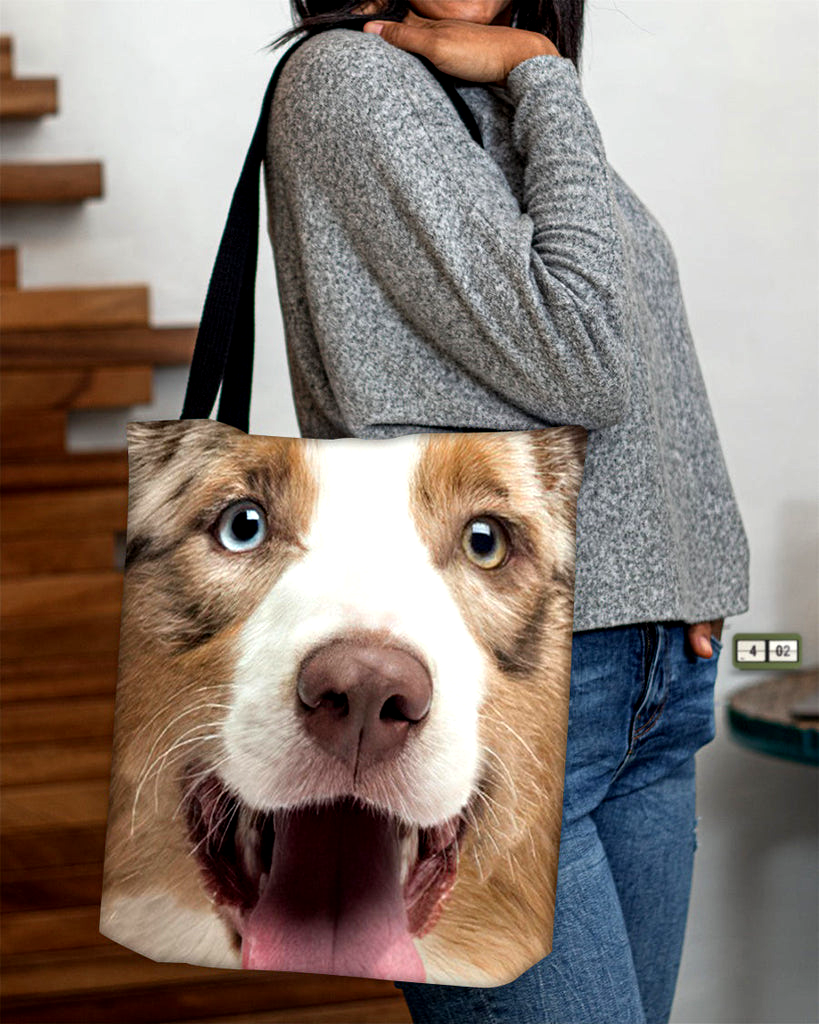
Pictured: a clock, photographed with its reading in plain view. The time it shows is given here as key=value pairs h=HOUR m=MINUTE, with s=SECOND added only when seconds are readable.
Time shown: h=4 m=2
